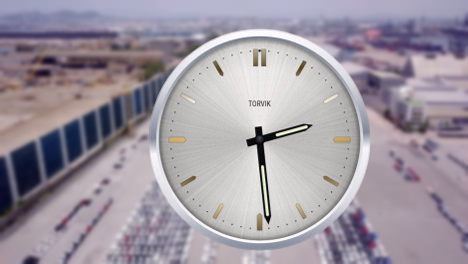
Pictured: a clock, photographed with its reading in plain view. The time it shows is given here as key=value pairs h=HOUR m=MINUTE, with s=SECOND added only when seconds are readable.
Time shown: h=2 m=29
